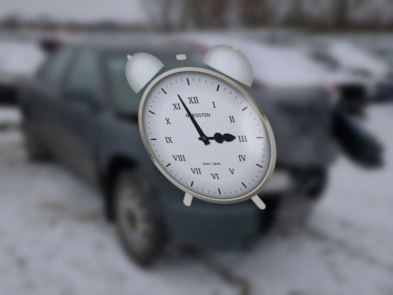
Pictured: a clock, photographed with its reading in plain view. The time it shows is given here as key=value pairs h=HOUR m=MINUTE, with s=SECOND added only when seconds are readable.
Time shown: h=2 m=57
